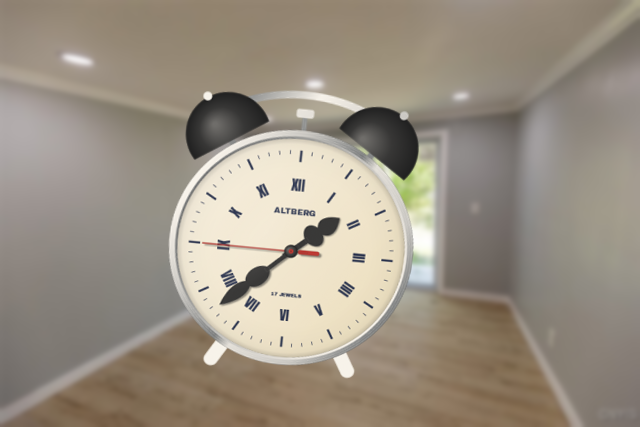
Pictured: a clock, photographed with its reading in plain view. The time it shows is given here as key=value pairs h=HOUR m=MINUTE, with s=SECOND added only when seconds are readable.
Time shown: h=1 m=37 s=45
